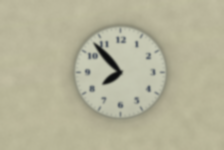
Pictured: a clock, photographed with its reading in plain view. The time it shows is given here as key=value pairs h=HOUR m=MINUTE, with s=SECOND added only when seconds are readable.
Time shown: h=7 m=53
